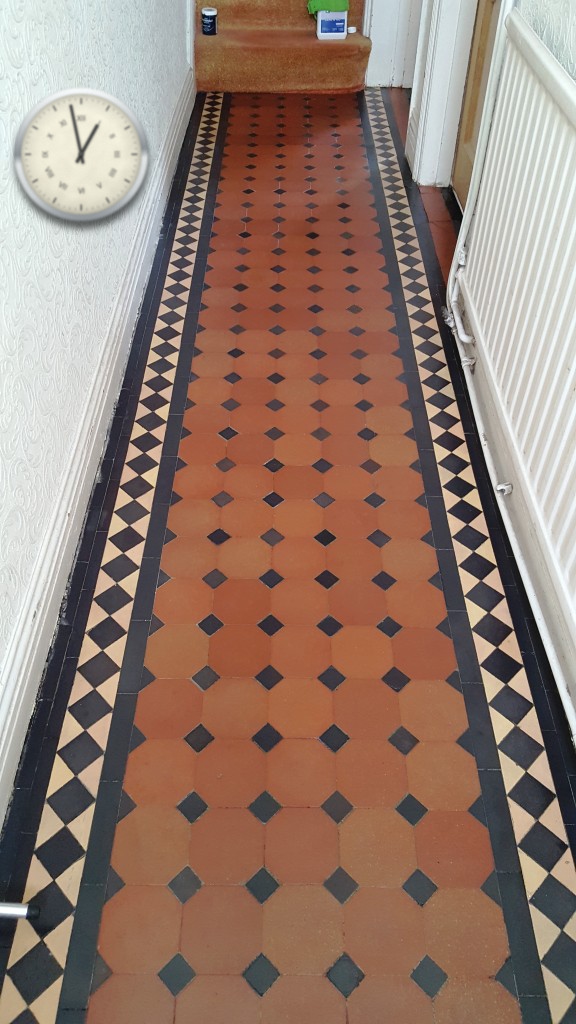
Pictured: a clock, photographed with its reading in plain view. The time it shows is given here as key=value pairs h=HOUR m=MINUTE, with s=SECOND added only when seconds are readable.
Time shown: h=12 m=58
